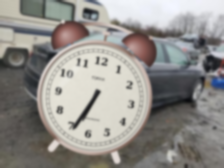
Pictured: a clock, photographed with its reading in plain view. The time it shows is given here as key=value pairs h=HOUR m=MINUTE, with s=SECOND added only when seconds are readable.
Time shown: h=6 m=34
